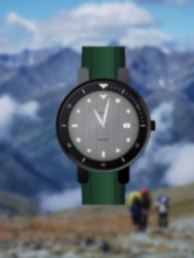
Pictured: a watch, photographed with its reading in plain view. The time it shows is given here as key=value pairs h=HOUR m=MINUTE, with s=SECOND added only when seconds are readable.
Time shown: h=11 m=2
